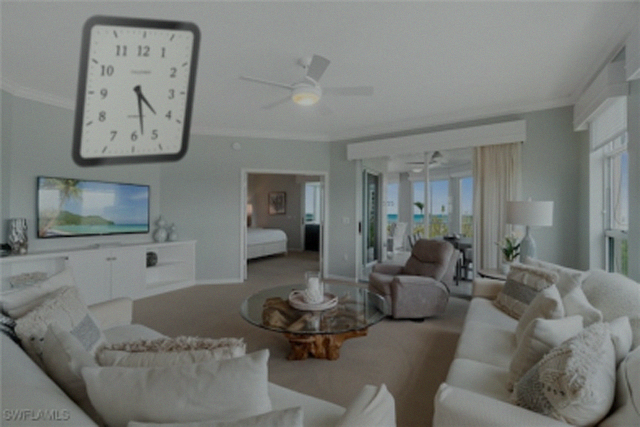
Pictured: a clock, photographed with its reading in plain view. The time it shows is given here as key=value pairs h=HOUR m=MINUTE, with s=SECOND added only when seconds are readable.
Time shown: h=4 m=28
